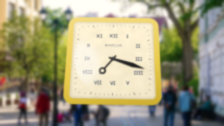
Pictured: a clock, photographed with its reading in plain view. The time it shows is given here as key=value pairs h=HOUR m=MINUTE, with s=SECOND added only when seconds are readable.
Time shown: h=7 m=18
